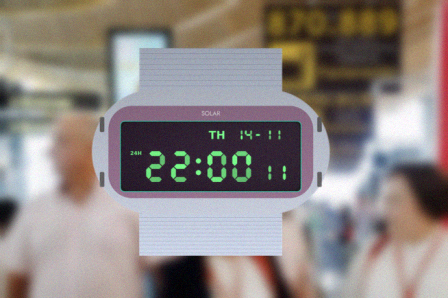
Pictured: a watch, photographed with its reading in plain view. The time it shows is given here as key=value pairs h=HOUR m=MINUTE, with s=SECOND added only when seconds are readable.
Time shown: h=22 m=0 s=11
